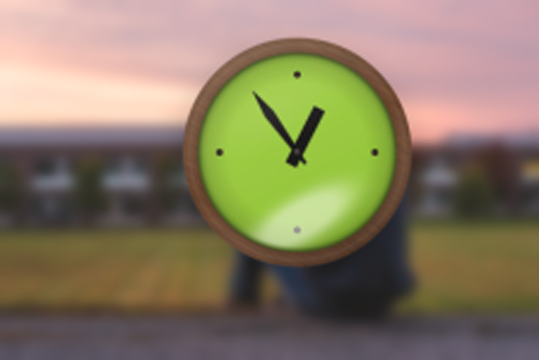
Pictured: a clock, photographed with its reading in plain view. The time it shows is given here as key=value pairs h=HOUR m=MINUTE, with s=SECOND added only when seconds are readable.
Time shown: h=12 m=54
